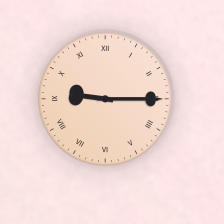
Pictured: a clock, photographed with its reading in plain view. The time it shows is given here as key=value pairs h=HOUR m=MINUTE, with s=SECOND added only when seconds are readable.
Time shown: h=9 m=15
